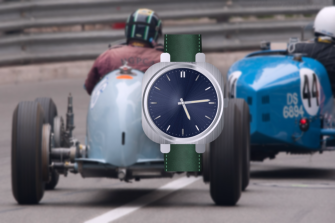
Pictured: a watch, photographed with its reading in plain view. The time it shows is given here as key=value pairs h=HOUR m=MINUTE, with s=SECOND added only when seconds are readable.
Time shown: h=5 m=14
